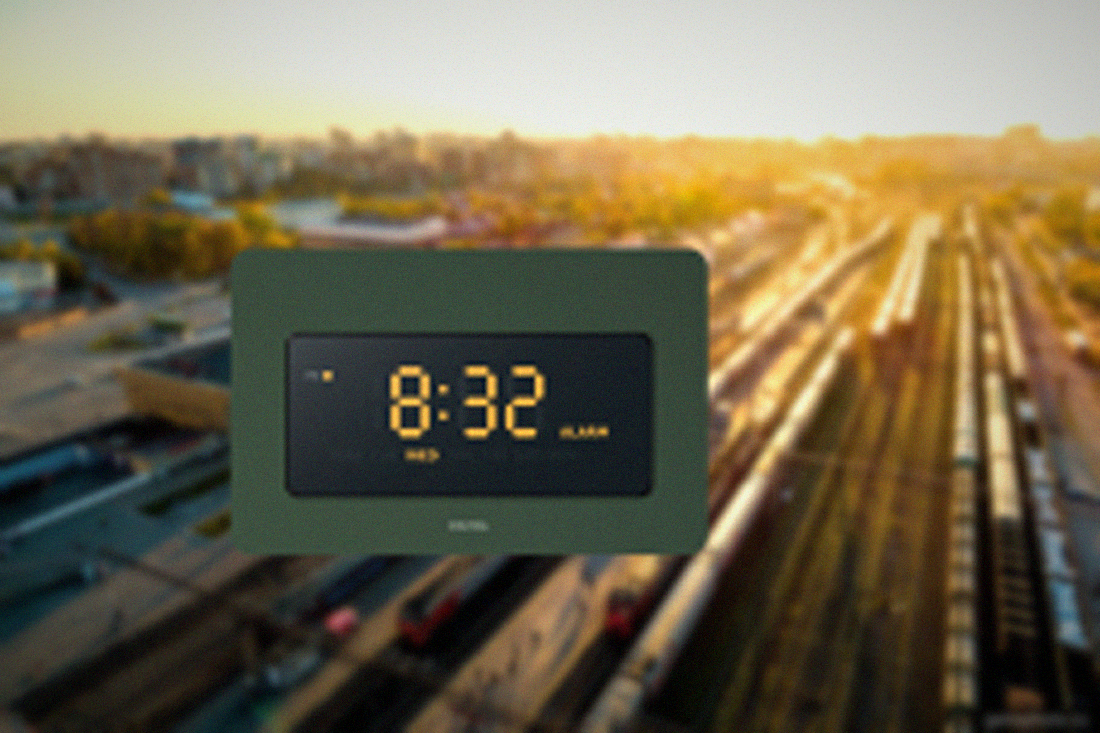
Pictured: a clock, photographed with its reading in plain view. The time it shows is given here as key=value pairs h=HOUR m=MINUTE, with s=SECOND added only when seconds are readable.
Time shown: h=8 m=32
